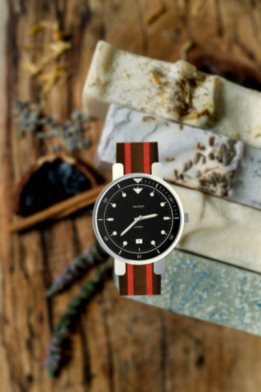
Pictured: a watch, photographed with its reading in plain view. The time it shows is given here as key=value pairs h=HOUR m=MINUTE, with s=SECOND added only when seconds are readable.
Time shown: h=2 m=38
